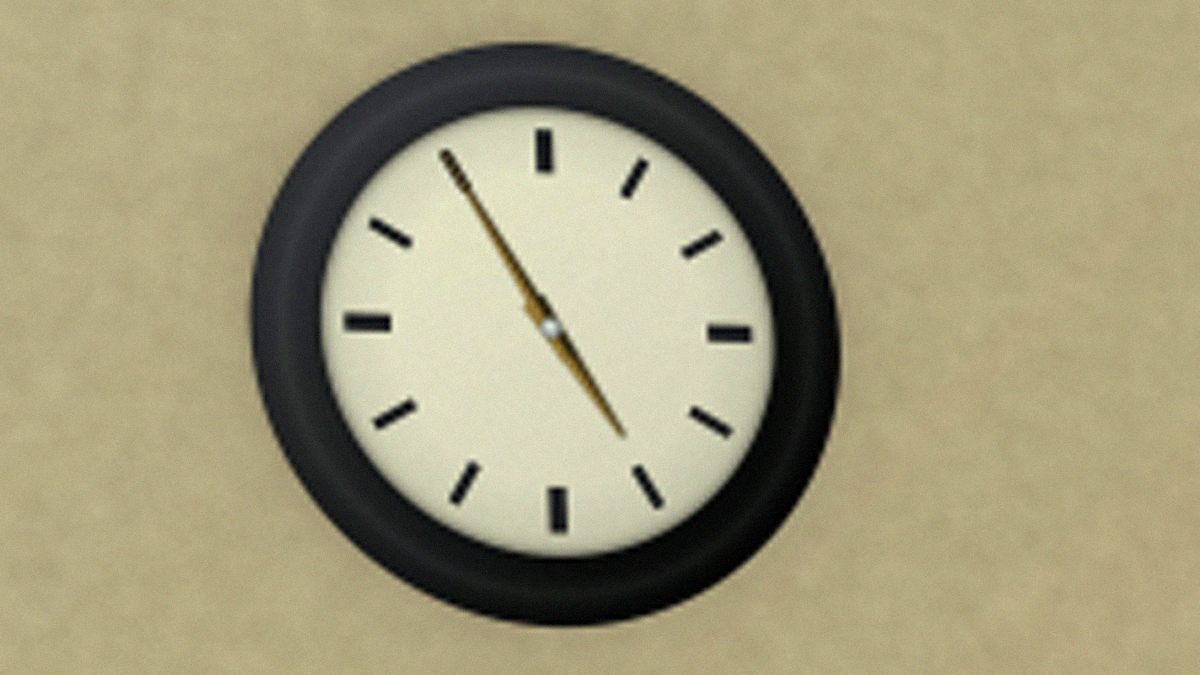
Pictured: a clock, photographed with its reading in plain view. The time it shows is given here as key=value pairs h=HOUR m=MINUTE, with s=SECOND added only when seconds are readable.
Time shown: h=4 m=55
